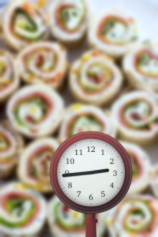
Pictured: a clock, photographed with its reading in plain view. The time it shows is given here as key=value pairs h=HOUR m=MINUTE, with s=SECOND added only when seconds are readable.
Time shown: h=2 m=44
